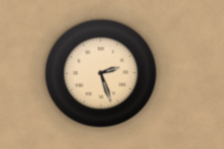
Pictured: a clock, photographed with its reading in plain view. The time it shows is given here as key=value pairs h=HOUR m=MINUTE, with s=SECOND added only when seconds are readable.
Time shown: h=2 m=27
